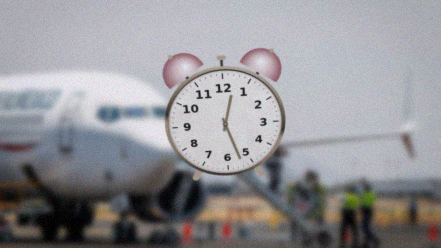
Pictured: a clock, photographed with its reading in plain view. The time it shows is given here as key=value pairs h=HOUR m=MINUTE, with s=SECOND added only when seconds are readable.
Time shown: h=12 m=27
